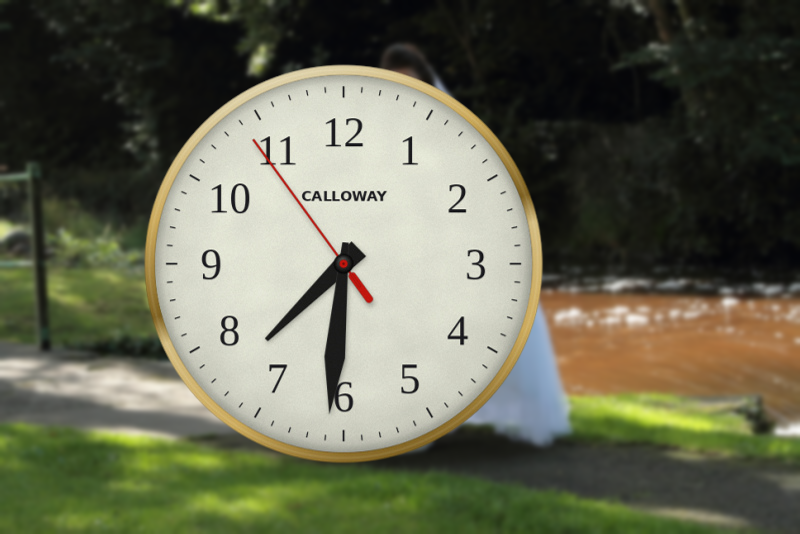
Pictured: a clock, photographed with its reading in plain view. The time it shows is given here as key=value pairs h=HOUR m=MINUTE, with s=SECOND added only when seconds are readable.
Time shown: h=7 m=30 s=54
